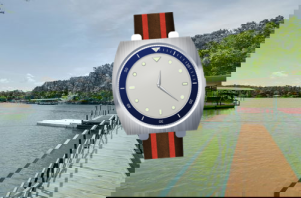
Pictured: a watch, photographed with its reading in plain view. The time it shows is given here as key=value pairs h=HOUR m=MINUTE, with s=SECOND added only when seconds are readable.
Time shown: h=12 m=22
